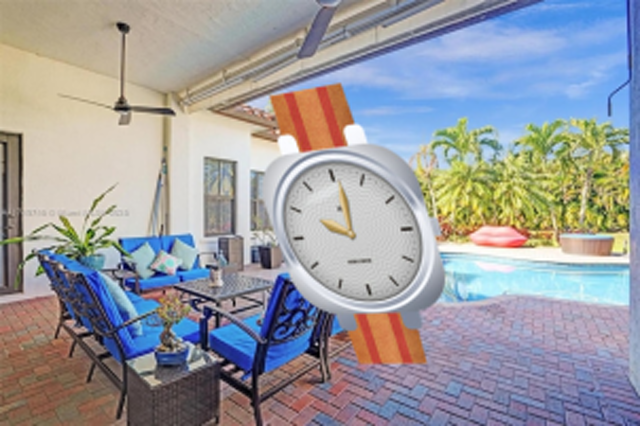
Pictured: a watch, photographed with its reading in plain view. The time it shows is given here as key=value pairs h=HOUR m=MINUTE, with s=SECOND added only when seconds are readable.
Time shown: h=10 m=1
